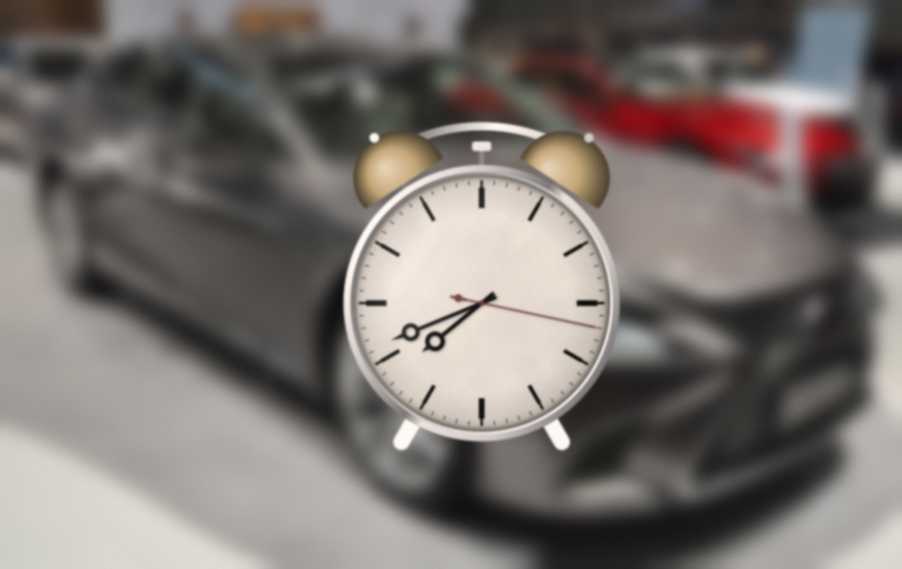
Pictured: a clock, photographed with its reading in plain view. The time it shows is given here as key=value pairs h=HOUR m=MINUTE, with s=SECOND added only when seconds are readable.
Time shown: h=7 m=41 s=17
